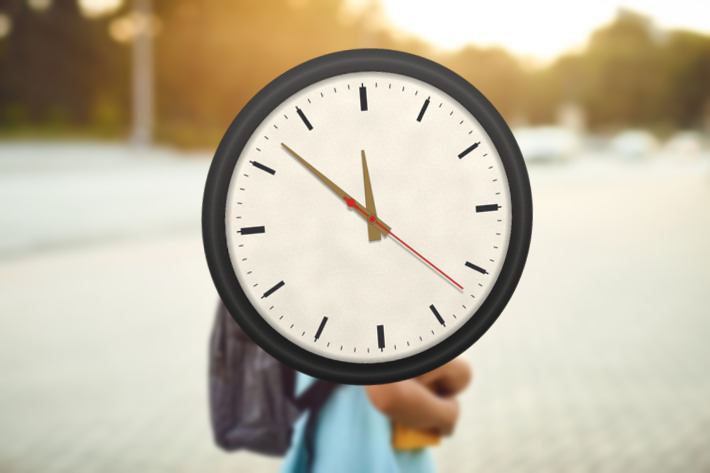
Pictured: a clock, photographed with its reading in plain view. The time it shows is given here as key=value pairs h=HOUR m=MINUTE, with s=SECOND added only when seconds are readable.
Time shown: h=11 m=52 s=22
